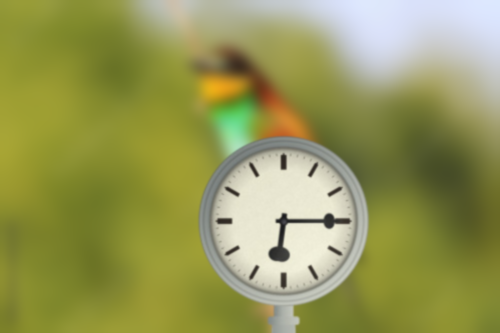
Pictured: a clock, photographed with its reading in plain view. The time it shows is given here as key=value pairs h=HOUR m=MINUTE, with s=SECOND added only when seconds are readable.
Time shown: h=6 m=15
